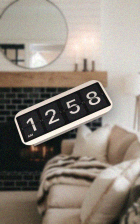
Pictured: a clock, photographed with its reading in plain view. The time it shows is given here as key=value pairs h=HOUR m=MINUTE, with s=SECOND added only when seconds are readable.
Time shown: h=12 m=58
